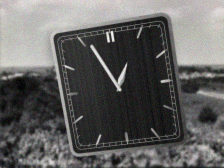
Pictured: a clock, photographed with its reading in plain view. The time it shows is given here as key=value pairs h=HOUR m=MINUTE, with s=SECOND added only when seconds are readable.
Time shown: h=12 m=56
